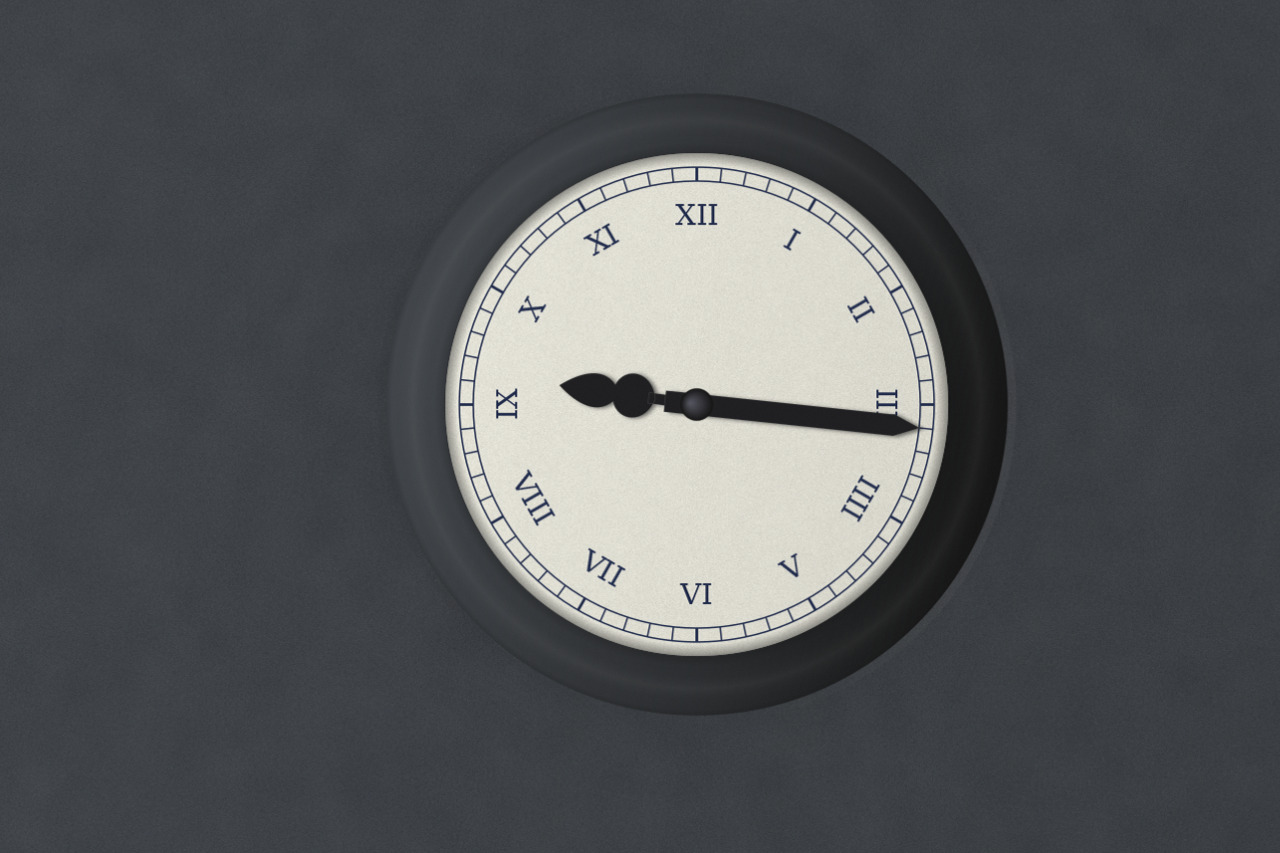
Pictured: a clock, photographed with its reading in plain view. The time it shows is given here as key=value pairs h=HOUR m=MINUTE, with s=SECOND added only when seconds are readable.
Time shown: h=9 m=16
